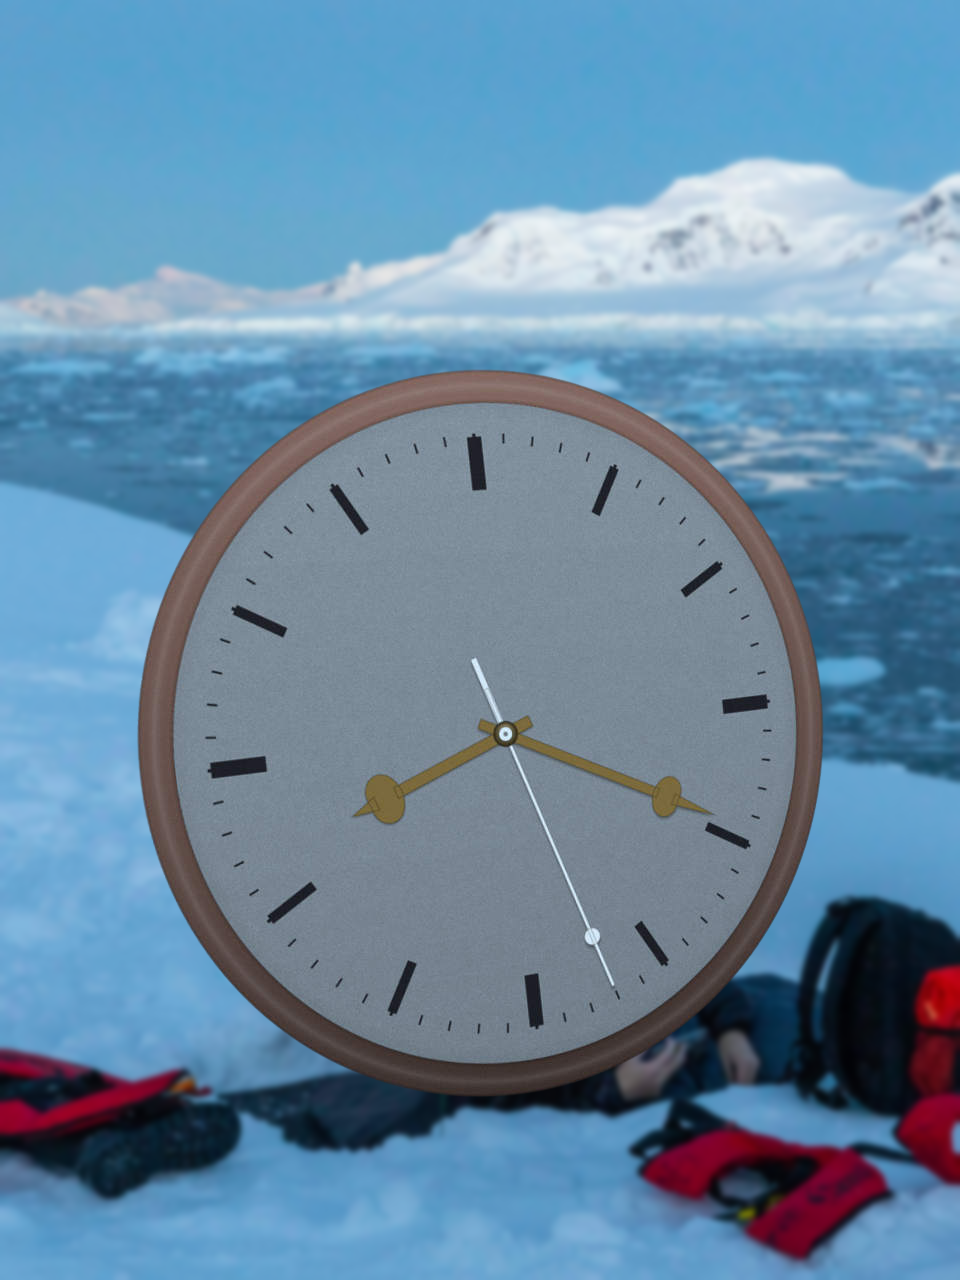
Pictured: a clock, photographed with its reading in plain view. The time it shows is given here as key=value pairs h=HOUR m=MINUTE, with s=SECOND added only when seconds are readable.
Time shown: h=8 m=19 s=27
